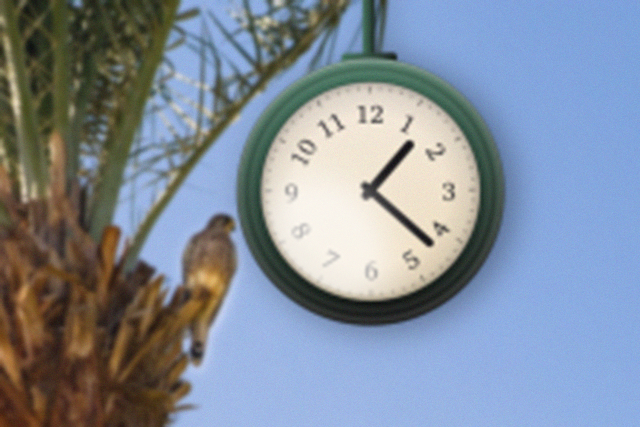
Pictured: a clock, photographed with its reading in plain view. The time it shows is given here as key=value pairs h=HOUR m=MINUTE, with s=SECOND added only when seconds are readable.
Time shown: h=1 m=22
